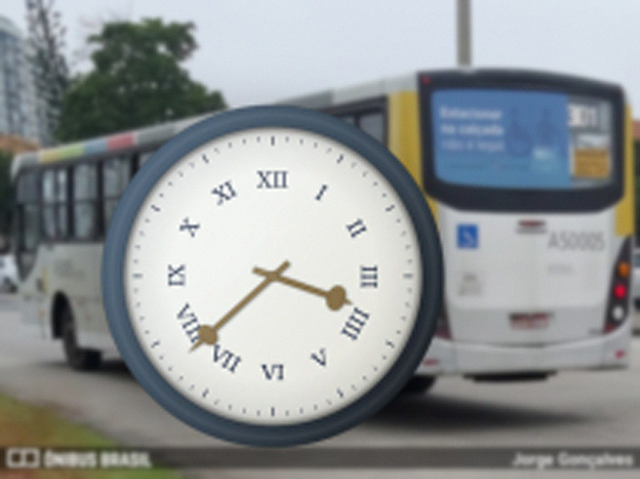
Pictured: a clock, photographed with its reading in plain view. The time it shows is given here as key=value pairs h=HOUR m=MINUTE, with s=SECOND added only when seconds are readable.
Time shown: h=3 m=38
